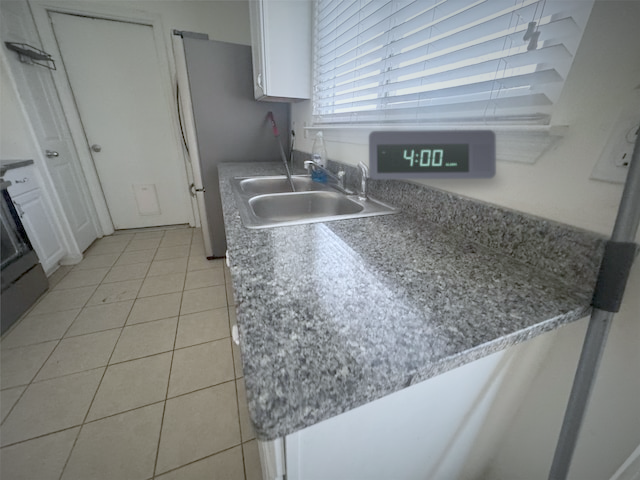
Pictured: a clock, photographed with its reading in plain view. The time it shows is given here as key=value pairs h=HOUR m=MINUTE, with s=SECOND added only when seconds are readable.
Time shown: h=4 m=0
